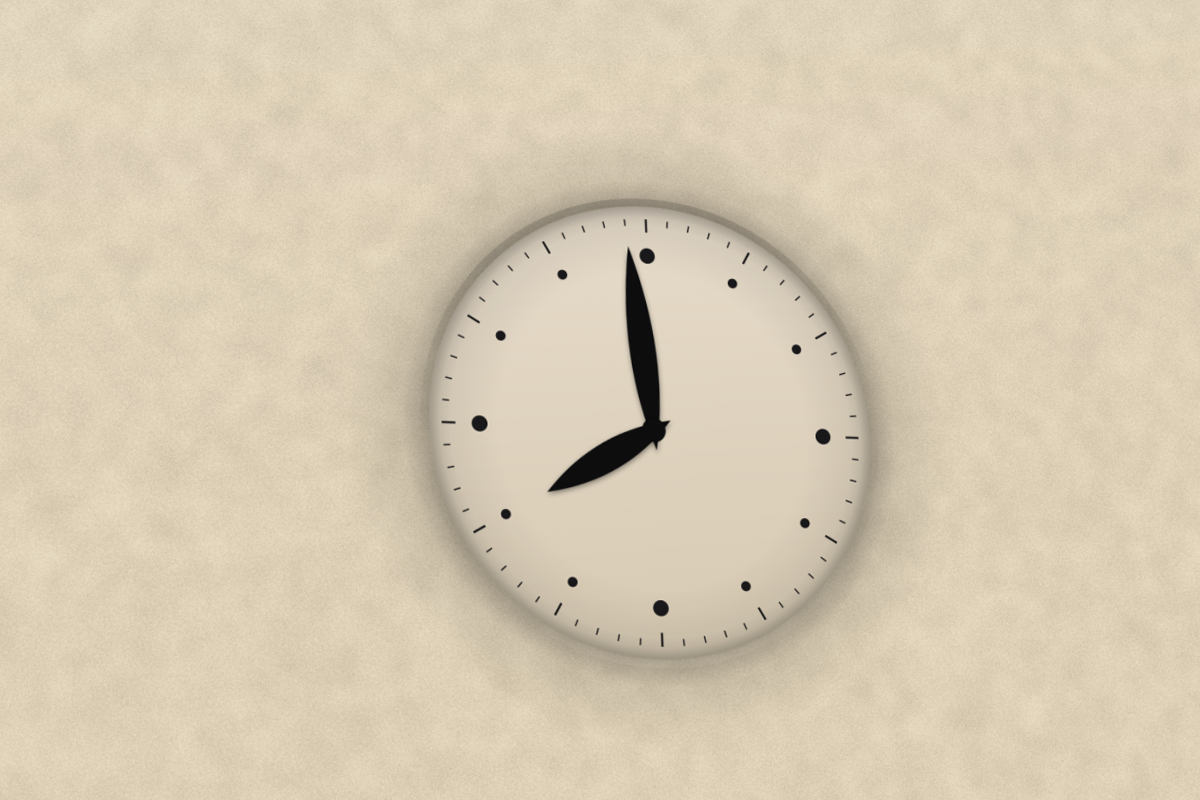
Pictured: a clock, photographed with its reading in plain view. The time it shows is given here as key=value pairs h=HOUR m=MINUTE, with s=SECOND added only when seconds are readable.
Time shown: h=7 m=59
